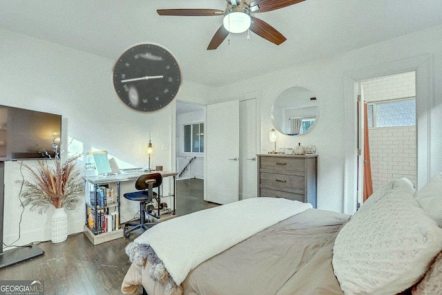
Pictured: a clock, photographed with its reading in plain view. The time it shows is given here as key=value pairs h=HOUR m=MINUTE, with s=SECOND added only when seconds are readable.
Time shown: h=2 m=43
